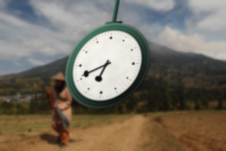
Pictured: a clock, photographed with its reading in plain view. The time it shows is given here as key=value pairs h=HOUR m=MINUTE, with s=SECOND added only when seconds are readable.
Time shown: h=6 m=41
